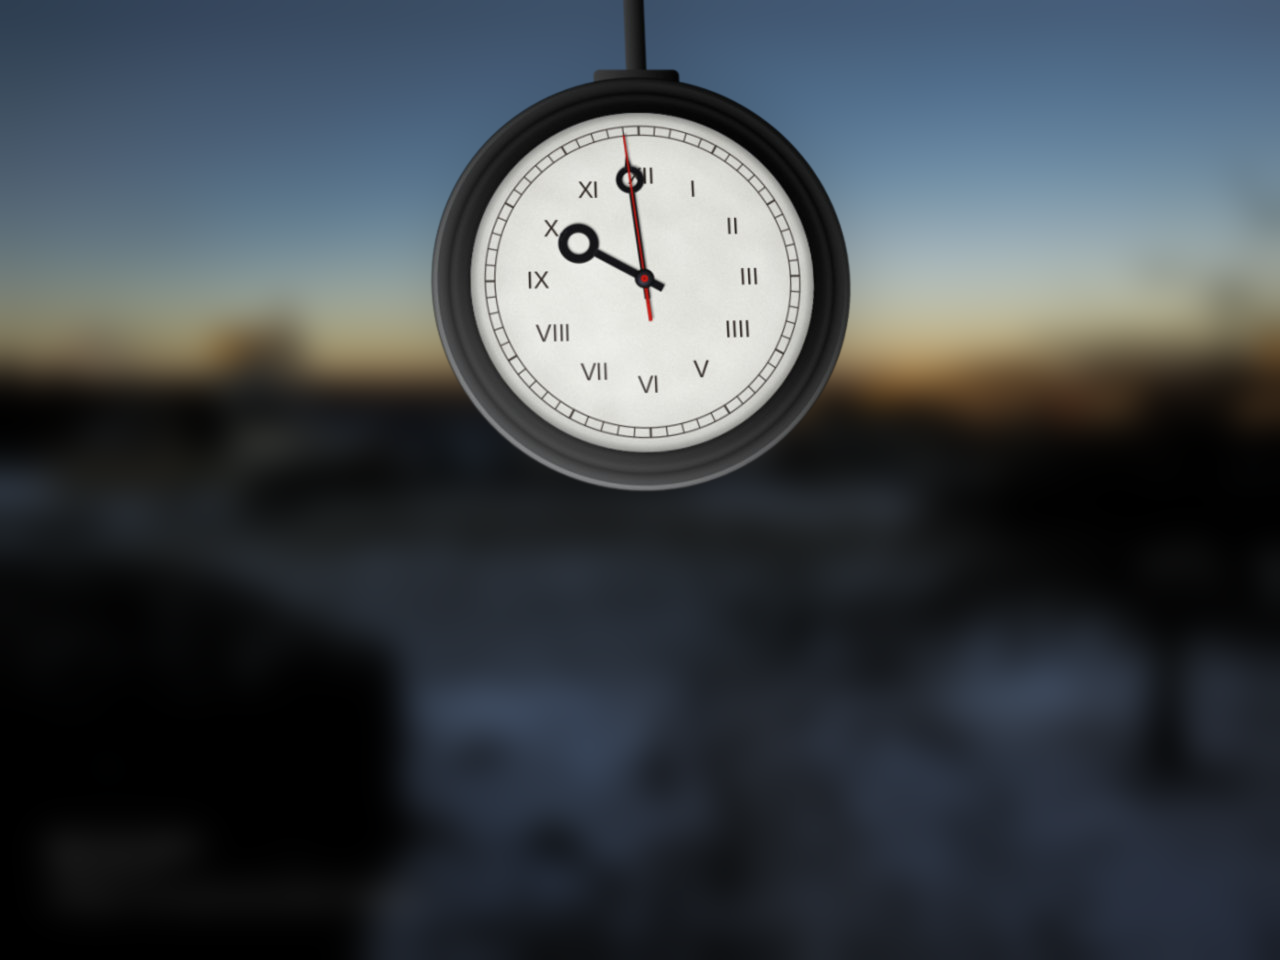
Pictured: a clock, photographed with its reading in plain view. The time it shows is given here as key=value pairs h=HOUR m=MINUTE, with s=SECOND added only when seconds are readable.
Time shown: h=9 m=58 s=59
